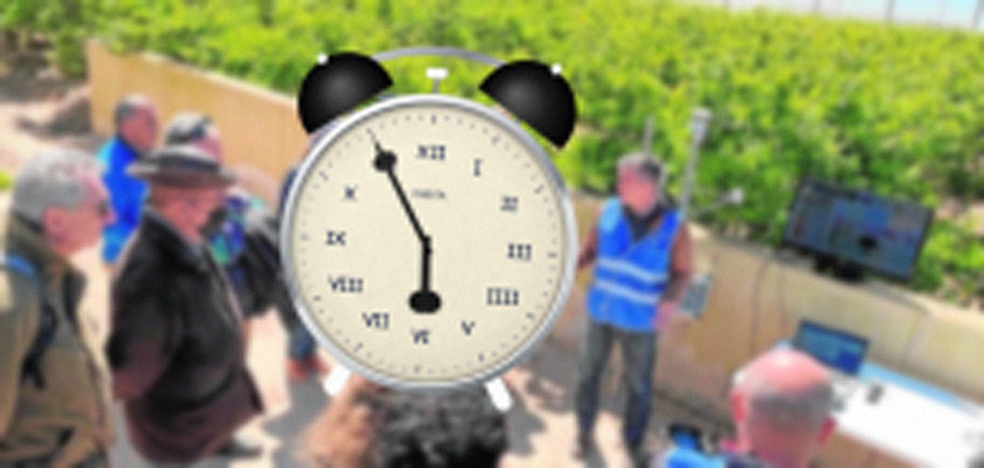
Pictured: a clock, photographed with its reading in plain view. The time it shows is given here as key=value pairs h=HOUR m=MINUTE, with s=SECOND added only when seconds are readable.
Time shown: h=5 m=55
